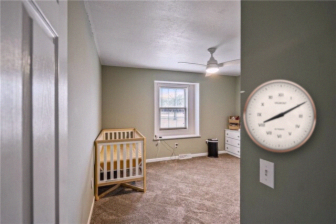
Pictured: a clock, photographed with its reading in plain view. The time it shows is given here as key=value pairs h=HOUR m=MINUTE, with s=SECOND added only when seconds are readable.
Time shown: h=8 m=10
